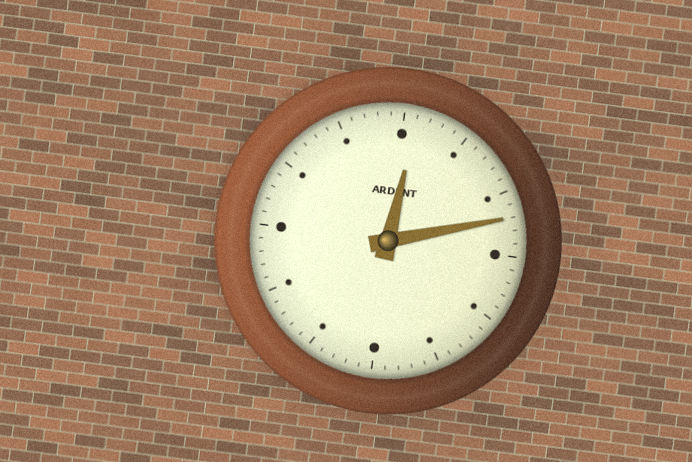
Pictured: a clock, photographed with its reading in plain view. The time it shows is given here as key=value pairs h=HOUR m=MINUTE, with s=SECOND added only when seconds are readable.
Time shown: h=12 m=12
